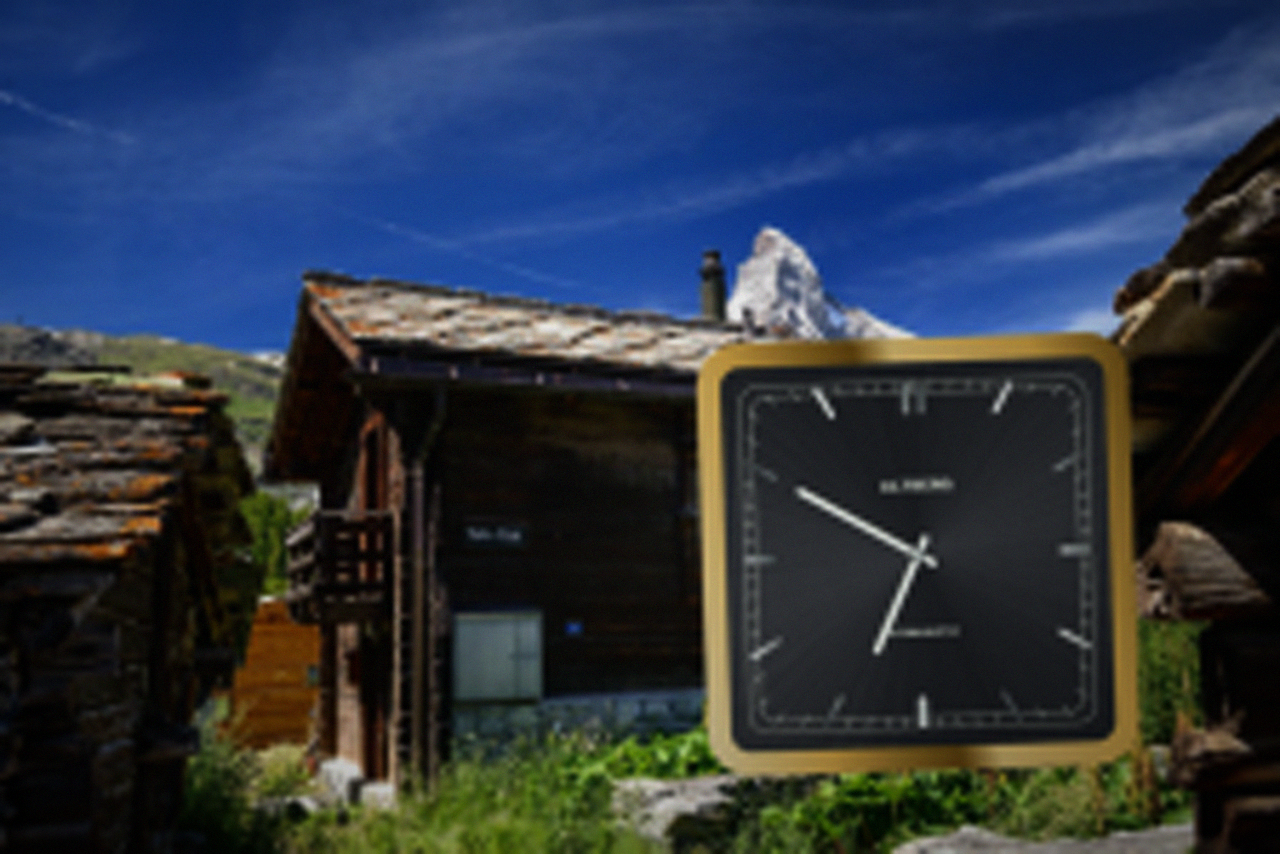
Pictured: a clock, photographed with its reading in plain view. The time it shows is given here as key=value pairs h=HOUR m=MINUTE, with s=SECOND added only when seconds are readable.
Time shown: h=6 m=50
